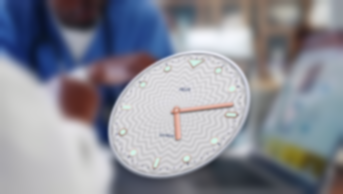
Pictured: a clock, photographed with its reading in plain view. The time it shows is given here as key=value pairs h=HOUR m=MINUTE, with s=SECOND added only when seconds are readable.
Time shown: h=5 m=13
